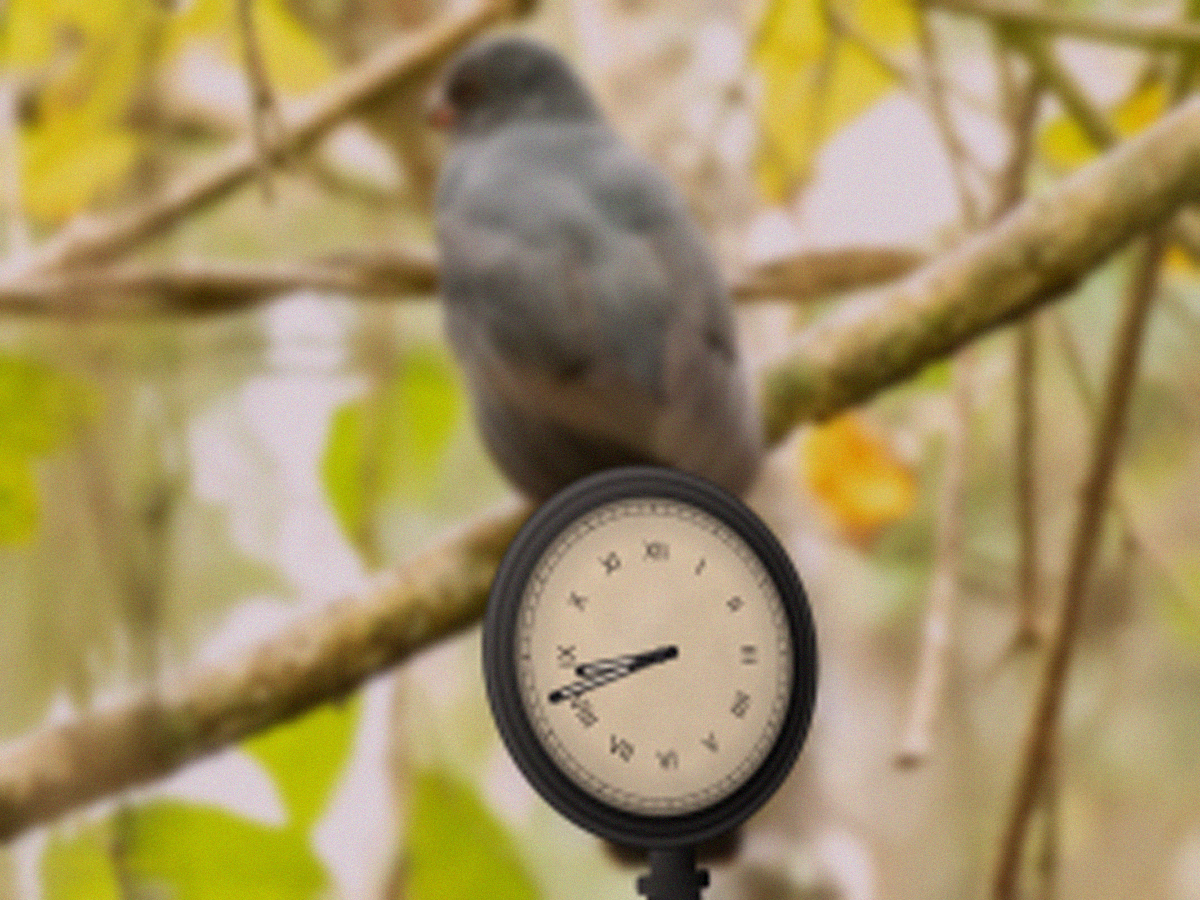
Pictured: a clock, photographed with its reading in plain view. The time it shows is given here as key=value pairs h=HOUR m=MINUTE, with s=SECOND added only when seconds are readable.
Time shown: h=8 m=42
